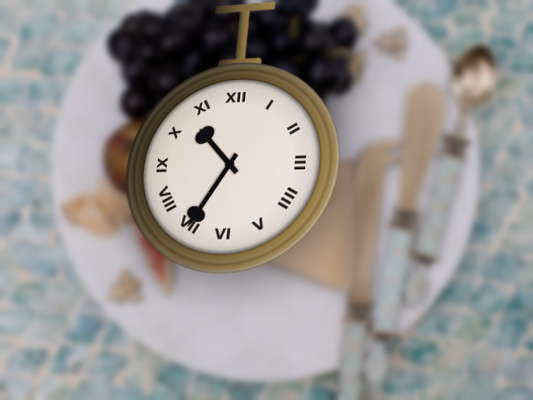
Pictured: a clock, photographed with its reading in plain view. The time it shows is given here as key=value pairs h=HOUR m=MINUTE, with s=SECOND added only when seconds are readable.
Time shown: h=10 m=35
